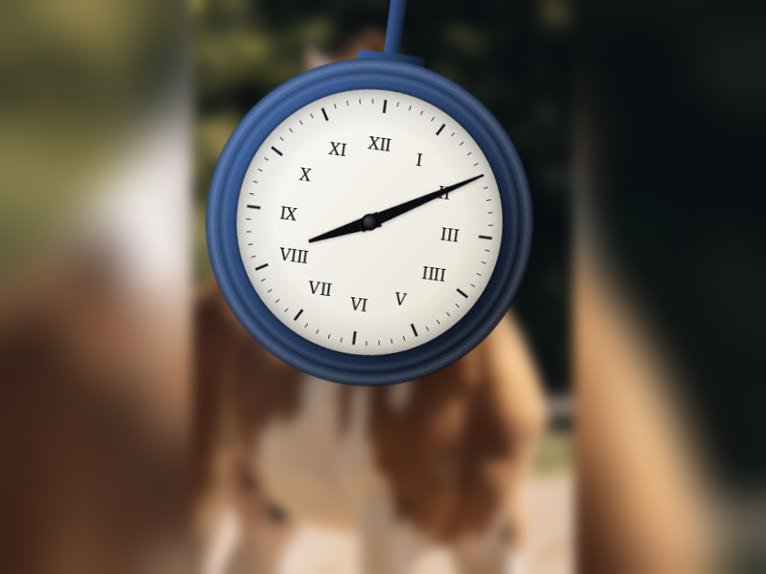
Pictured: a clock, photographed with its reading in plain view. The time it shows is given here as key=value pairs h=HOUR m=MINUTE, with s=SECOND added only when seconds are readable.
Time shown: h=8 m=10
